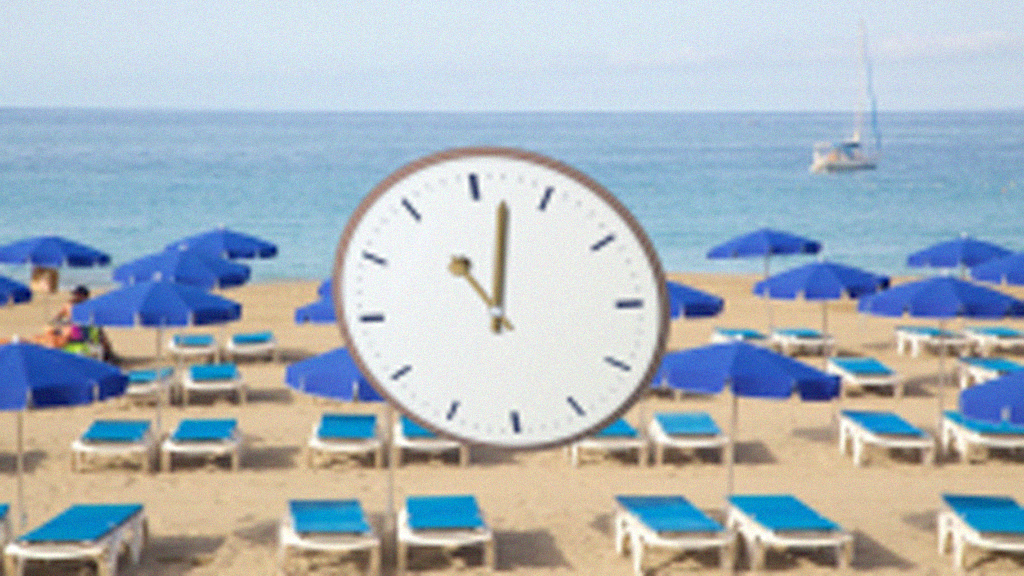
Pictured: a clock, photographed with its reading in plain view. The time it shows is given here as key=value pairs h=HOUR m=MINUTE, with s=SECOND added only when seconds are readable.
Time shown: h=11 m=2
